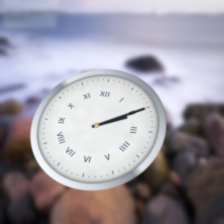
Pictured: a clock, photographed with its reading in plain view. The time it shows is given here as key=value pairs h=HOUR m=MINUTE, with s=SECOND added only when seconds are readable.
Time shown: h=2 m=10
